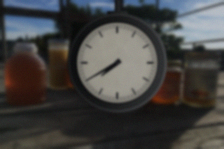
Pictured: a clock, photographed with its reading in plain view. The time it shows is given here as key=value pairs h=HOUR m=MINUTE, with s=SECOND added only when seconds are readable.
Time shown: h=7 m=40
